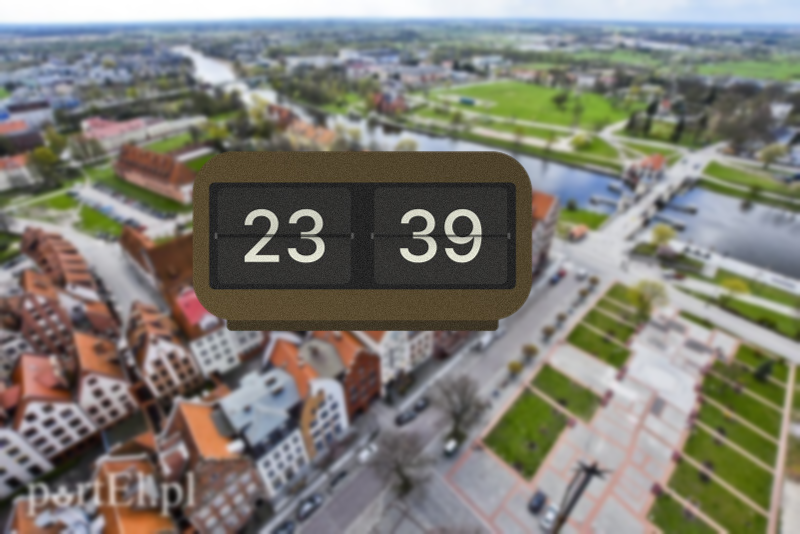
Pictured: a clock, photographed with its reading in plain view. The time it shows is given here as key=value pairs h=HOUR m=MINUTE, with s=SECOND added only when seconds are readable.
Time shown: h=23 m=39
